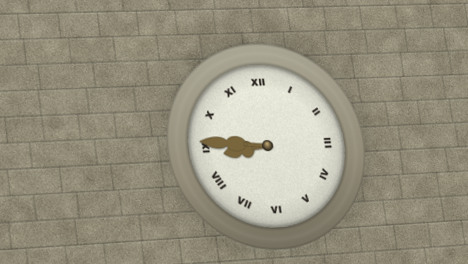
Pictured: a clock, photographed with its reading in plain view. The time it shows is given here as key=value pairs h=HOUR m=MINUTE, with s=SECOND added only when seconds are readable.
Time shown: h=8 m=46
